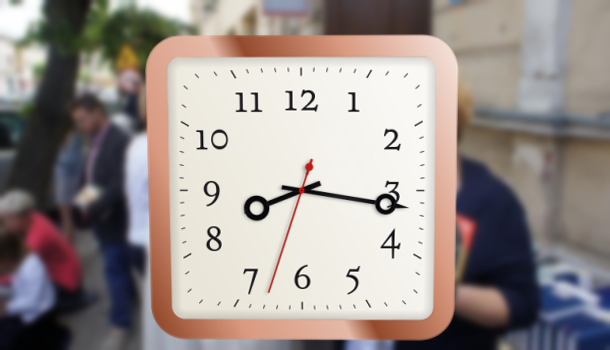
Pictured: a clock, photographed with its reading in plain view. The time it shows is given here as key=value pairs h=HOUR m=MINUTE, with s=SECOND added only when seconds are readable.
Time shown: h=8 m=16 s=33
